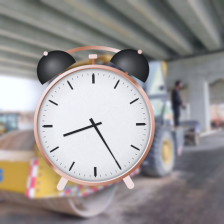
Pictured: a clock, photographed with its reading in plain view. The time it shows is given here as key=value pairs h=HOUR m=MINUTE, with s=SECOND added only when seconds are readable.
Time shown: h=8 m=25
